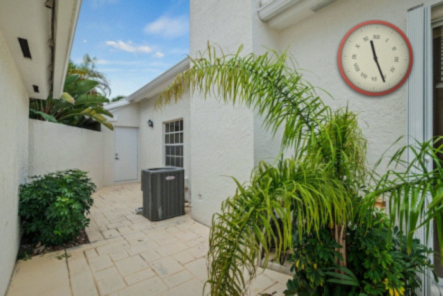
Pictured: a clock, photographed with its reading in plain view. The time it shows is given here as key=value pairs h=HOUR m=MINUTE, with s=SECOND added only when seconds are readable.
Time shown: h=11 m=26
